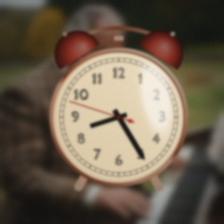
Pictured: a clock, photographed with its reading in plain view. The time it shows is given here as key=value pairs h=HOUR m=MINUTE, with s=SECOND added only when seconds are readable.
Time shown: h=8 m=24 s=48
